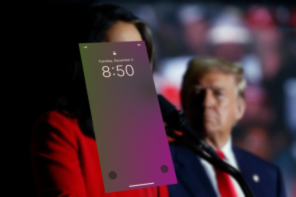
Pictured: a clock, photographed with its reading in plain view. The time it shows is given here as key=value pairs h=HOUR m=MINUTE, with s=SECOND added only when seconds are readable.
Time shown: h=8 m=50
